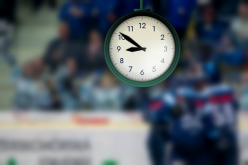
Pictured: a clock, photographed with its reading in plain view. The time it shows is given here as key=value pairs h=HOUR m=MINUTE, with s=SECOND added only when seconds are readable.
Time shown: h=8 m=51
